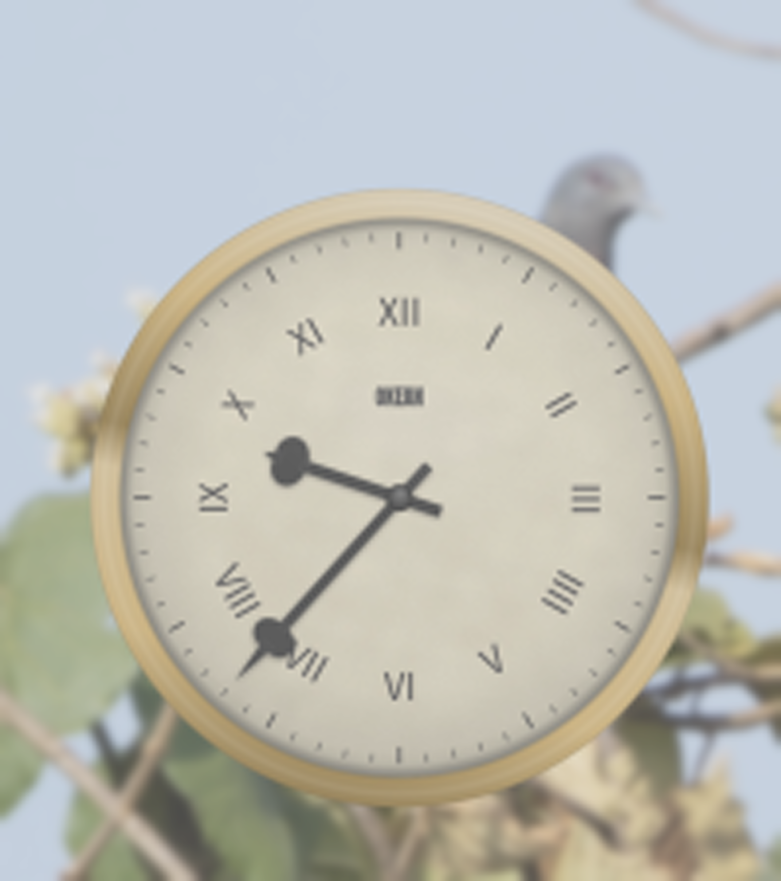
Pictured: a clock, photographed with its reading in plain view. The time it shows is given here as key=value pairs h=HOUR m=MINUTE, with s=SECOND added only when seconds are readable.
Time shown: h=9 m=37
